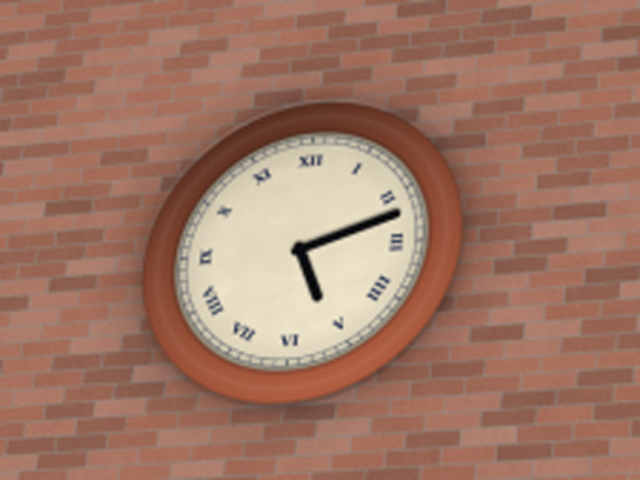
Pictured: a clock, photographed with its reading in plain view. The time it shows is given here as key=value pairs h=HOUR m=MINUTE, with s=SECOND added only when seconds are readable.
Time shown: h=5 m=12
